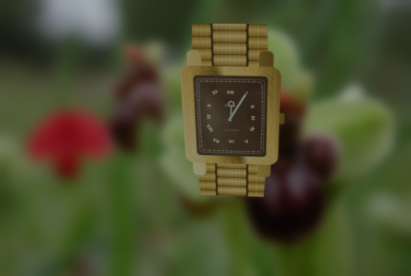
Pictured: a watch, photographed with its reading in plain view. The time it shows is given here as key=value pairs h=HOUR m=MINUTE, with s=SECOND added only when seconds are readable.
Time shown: h=12 m=5
